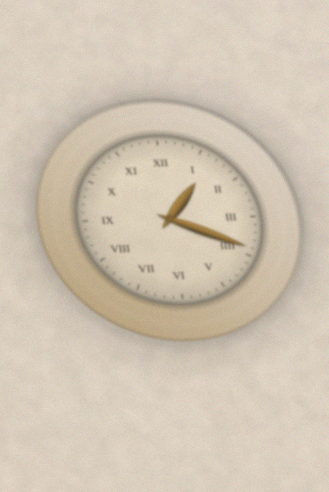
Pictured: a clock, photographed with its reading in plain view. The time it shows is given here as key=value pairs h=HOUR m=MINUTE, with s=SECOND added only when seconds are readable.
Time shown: h=1 m=19
